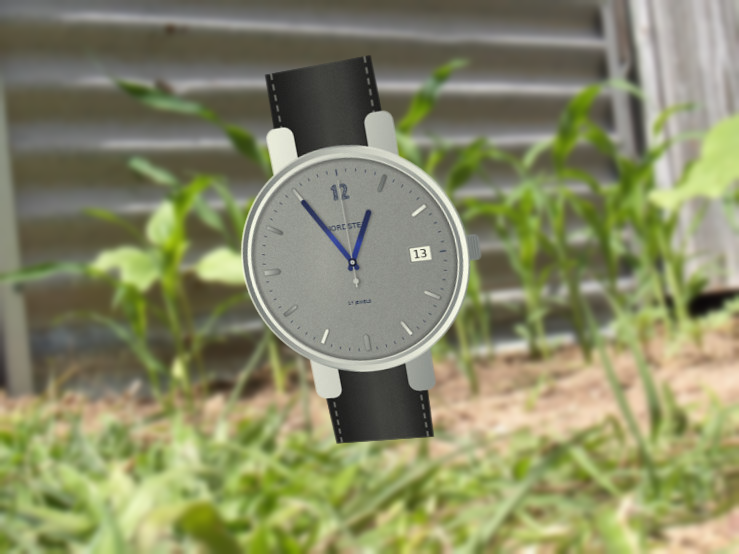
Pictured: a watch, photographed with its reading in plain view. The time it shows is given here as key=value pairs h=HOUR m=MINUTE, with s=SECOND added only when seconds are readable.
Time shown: h=12 m=55 s=0
